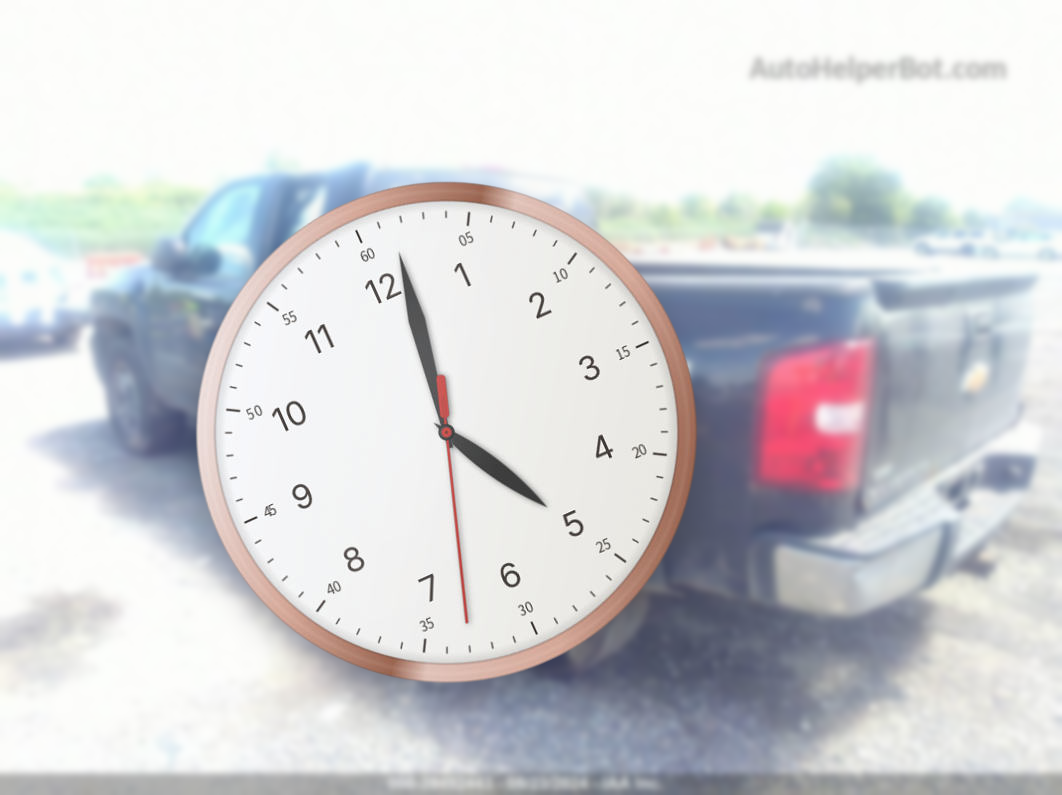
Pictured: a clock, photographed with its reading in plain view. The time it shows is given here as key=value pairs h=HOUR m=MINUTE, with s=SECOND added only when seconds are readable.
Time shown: h=5 m=1 s=33
